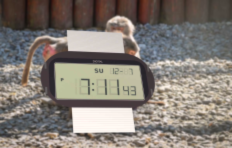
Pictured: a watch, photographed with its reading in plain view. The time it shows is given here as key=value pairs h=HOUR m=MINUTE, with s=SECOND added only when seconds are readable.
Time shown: h=7 m=11 s=43
